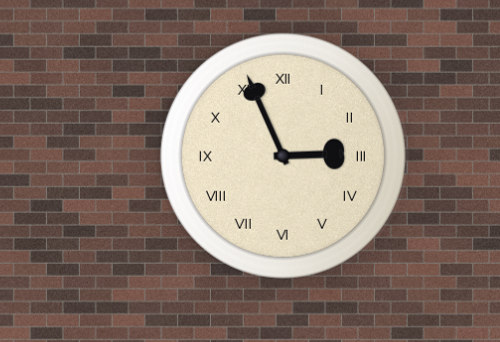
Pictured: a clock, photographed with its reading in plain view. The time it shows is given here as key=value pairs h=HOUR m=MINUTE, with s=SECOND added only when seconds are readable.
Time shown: h=2 m=56
